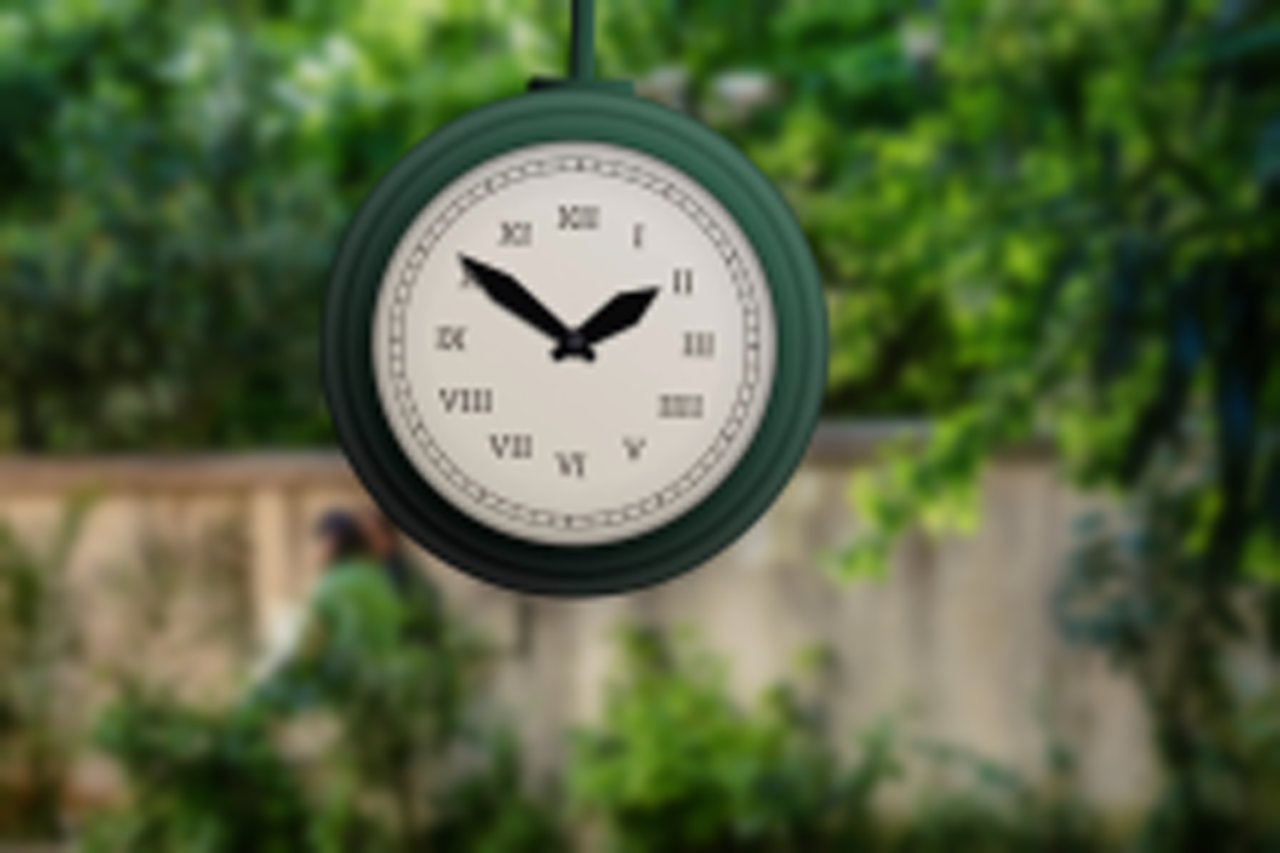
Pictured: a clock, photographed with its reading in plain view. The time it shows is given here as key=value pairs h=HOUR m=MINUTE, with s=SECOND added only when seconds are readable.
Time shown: h=1 m=51
